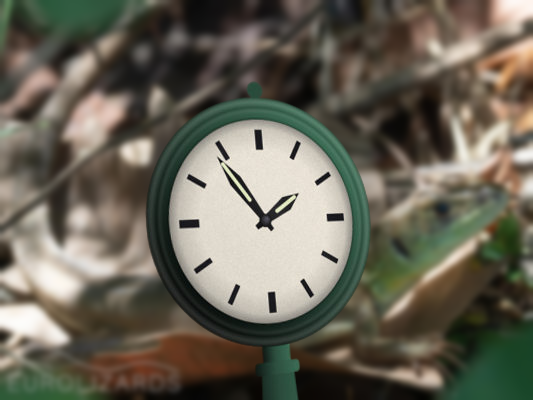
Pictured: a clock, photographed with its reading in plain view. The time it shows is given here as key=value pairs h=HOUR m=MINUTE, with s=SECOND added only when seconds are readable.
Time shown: h=1 m=54
